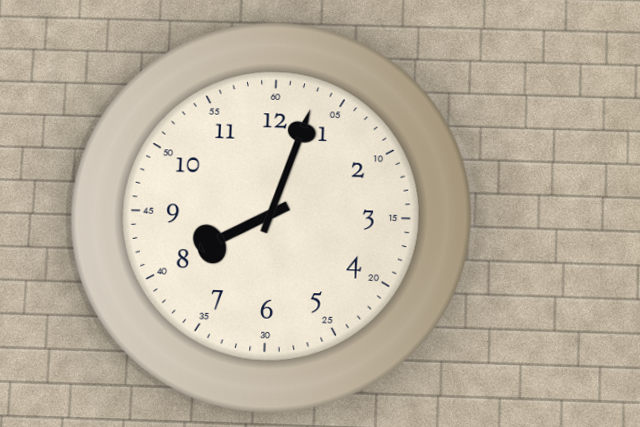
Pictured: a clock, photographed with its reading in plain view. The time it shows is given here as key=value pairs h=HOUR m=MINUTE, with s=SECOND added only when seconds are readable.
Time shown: h=8 m=3
